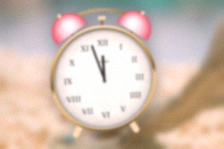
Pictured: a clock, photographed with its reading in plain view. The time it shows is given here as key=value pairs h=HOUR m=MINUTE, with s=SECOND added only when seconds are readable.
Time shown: h=11 m=57
